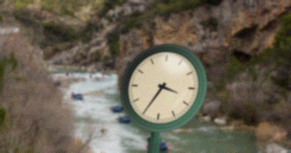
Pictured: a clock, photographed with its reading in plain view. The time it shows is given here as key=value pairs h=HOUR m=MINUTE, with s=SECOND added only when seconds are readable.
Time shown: h=3 m=35
